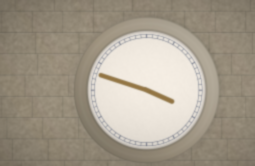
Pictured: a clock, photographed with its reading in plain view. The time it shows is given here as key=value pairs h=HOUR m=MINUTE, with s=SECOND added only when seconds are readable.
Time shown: h=3 m=48
